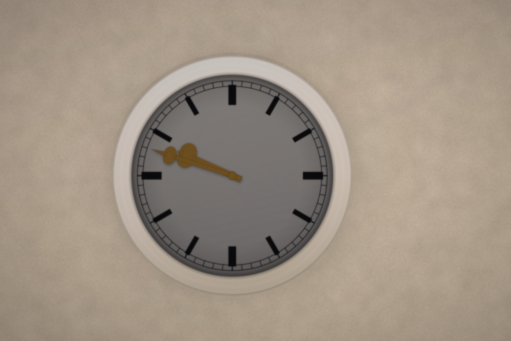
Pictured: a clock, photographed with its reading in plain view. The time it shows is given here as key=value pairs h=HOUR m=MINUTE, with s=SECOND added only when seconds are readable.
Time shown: h=9 m=48
